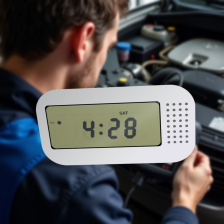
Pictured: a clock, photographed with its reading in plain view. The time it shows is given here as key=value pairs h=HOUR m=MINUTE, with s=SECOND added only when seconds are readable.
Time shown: h=4 m=28
